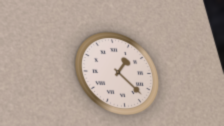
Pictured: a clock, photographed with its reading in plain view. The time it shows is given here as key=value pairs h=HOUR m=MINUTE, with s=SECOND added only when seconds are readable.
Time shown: h=1 m=23
